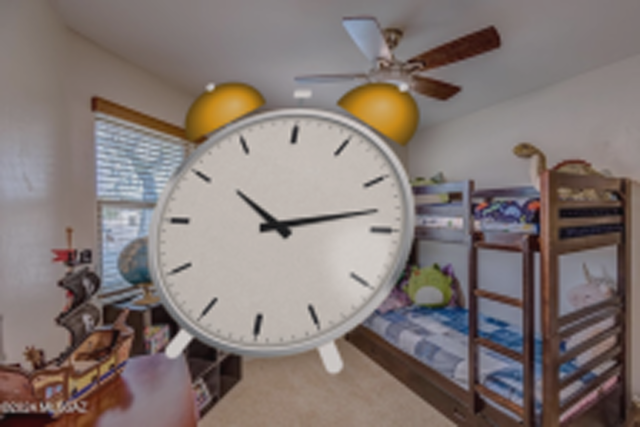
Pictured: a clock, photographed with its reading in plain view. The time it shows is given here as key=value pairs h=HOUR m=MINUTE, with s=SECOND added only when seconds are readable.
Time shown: h=10 m=13
